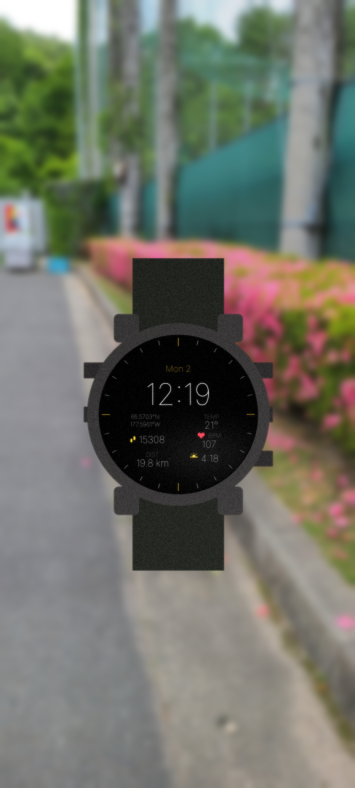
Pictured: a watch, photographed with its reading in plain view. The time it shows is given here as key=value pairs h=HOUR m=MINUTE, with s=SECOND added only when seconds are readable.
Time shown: h=12 m=19
